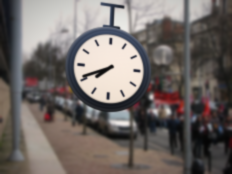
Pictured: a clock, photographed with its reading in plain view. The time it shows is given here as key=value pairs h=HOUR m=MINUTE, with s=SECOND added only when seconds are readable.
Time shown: h=7 m=41
